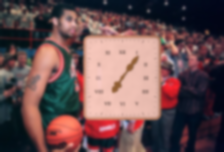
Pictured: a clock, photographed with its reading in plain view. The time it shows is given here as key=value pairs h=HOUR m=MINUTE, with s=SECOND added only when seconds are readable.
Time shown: h=7 m=6
